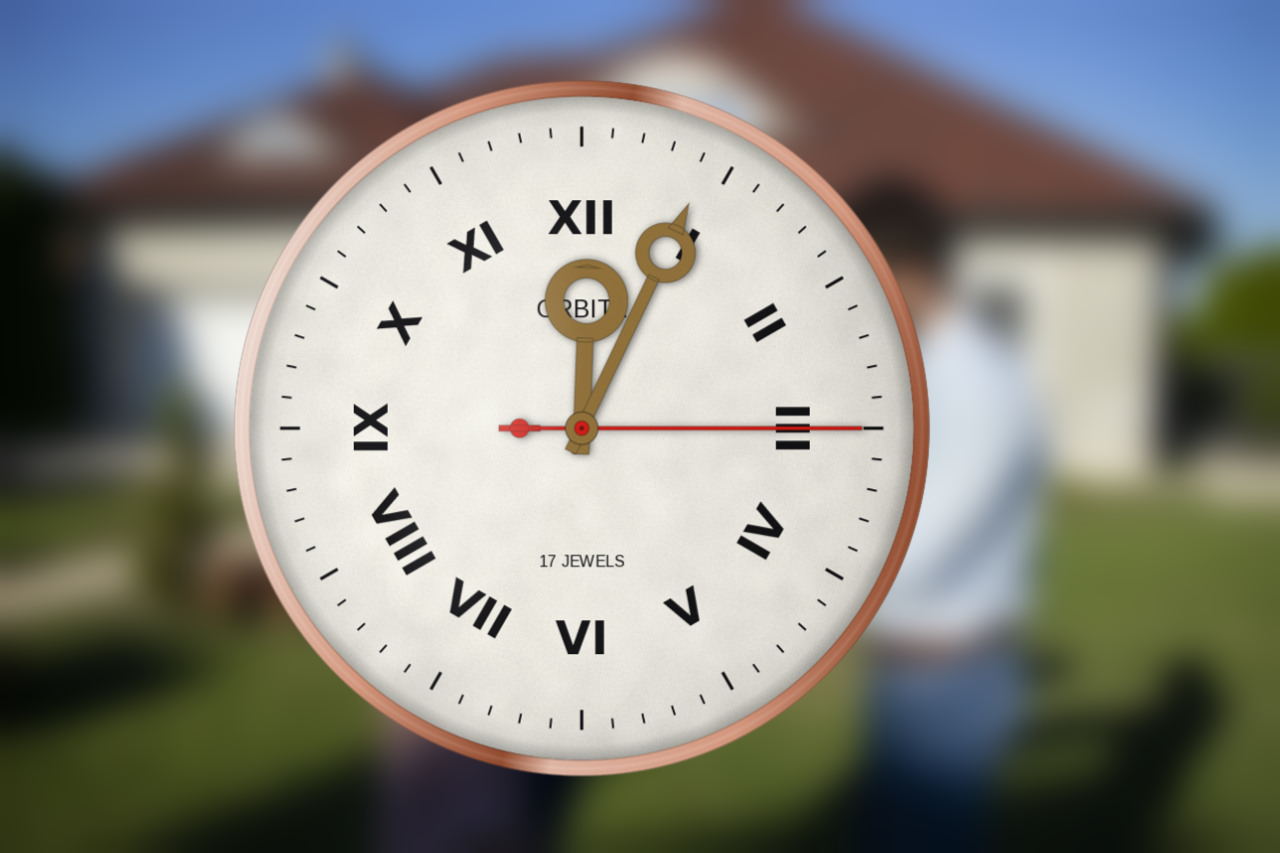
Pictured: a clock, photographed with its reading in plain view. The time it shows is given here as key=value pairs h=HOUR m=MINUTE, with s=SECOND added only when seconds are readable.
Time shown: h=12 m=4 s=15
